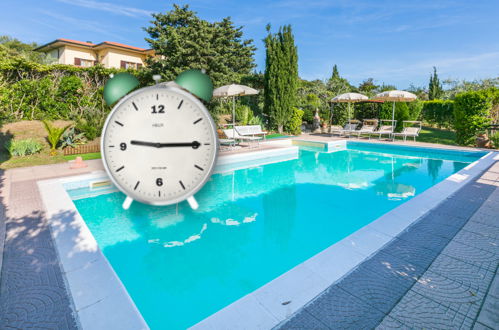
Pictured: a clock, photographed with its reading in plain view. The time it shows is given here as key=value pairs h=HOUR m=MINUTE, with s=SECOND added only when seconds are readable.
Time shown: h=9 m=15
